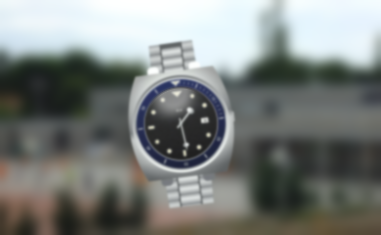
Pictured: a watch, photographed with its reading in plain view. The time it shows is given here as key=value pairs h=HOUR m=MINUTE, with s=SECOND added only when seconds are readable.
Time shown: h=1 m=29
